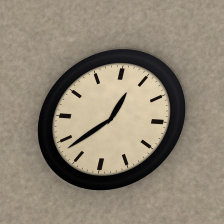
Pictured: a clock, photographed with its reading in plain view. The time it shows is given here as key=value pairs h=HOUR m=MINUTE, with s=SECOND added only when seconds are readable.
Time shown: h=12 m=38
